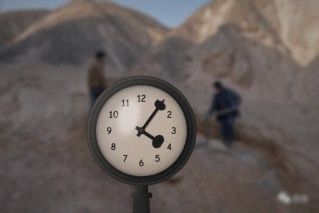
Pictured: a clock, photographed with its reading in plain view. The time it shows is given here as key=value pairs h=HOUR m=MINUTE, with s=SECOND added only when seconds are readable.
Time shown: h=4 m=6
